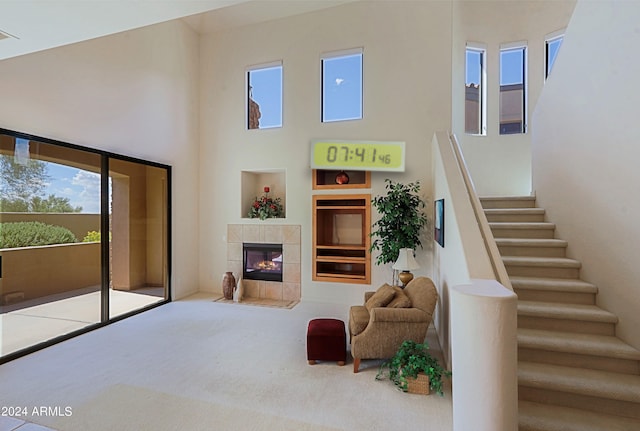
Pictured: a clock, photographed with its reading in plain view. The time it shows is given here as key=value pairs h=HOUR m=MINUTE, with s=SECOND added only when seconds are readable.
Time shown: h=7 m=41
